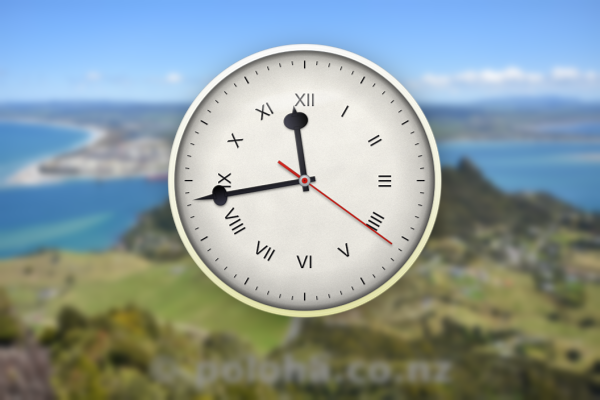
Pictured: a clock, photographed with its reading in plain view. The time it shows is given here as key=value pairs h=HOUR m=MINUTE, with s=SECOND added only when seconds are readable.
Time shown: h=11 m=43 s=21
